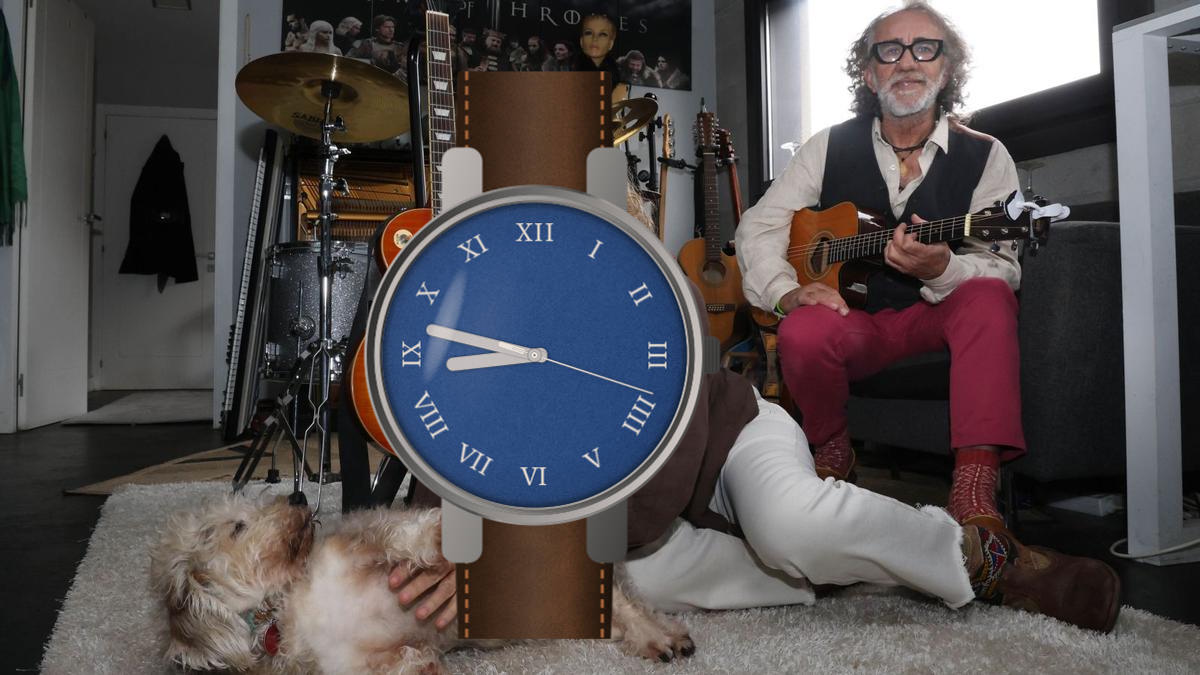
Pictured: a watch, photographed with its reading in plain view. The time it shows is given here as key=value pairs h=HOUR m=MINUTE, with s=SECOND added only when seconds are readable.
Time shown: h=8 m=47 s=18
